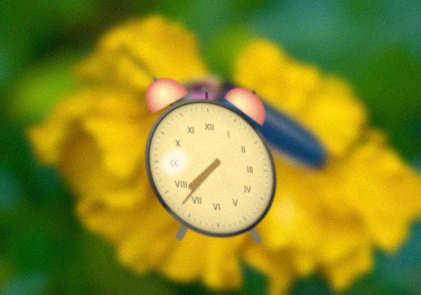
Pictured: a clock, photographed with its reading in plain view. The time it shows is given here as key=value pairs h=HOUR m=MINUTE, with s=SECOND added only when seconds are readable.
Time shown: h=7 m=37
